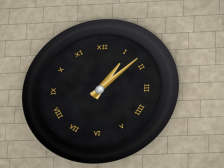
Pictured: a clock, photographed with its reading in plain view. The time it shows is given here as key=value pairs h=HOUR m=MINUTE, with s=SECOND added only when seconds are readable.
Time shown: h=1 m=8
